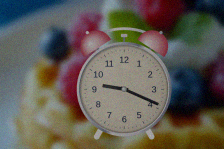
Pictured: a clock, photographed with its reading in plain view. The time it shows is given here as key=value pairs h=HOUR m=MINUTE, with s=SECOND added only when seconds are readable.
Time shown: h=9 m=19
